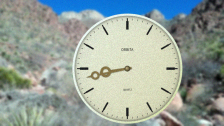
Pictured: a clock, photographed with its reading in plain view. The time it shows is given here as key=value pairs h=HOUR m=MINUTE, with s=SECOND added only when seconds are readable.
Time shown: h=8 m=43
